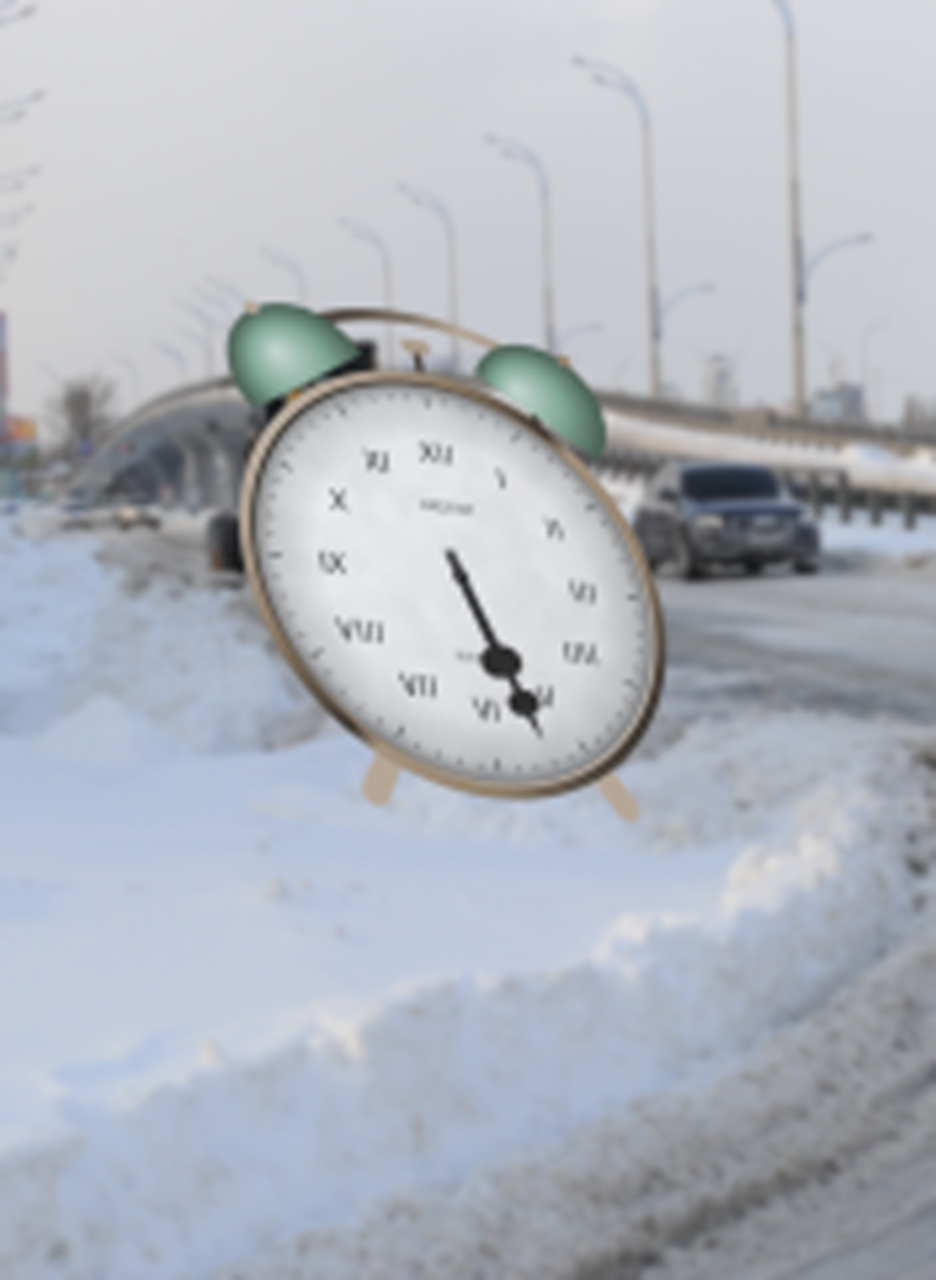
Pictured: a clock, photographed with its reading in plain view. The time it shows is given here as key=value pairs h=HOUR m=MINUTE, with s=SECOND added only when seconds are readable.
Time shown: h=5 m=27
